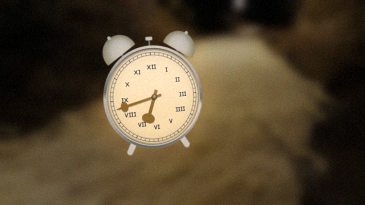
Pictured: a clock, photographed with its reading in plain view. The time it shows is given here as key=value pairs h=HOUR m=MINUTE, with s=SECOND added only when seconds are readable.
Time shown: h=6 m=43
